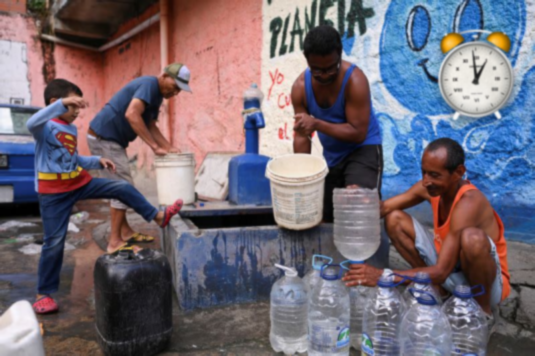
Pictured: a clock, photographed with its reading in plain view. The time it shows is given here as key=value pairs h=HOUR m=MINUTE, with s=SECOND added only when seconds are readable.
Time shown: h=12 m=59
